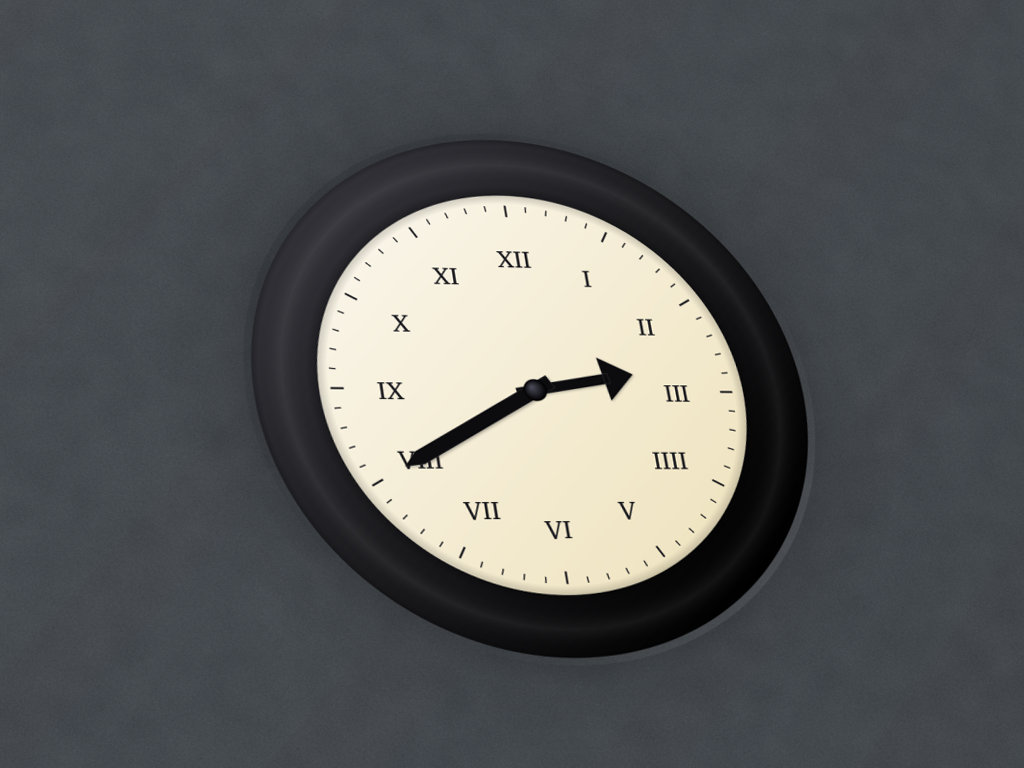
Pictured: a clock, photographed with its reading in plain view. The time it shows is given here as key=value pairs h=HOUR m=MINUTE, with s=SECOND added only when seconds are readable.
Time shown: h=2 m=40
